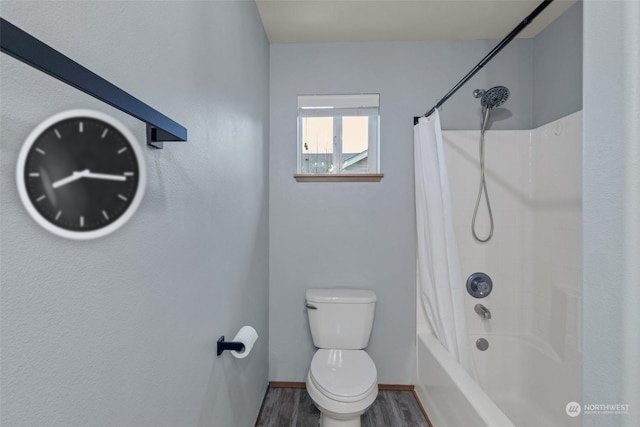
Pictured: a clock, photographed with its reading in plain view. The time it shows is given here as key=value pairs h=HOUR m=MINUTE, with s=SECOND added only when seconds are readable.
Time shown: h=8 m=16
